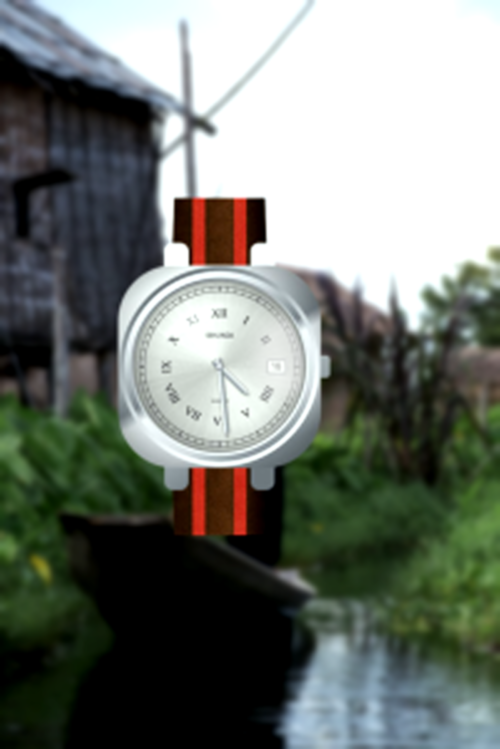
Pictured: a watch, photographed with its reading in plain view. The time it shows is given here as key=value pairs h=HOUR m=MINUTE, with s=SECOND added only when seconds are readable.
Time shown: h=4 m=29
